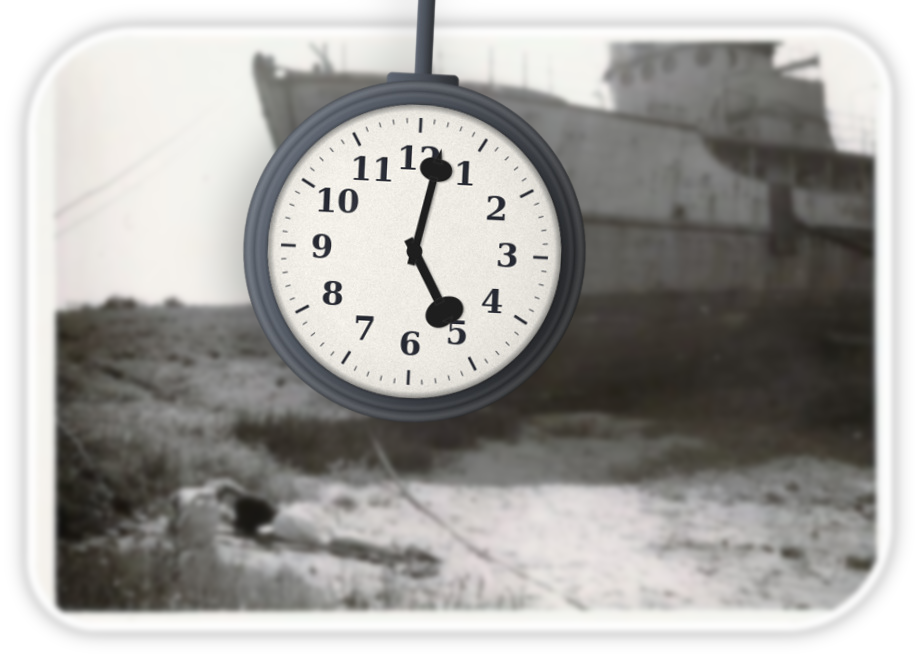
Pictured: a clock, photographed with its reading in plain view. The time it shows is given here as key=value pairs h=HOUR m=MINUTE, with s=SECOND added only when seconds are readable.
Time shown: h=5 m=2
